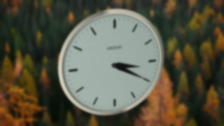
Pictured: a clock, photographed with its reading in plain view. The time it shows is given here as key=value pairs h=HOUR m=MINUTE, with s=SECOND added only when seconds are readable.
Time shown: h=3 m=20
